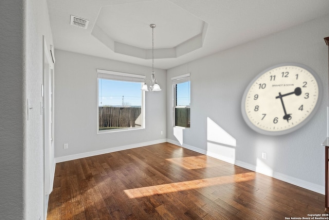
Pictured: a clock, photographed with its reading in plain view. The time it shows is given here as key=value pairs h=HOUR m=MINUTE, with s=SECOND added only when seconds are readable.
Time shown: h=2 m=26
